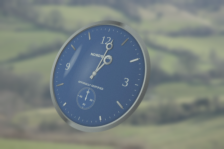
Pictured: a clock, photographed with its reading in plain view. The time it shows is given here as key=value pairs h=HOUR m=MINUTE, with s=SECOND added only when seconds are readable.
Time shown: h=1 m=2
